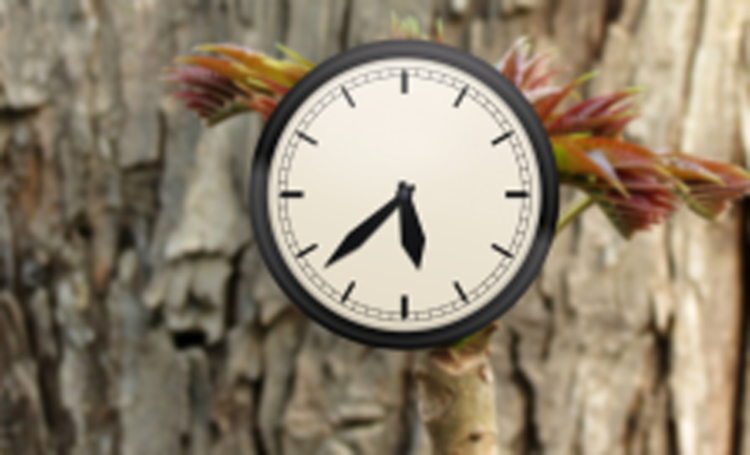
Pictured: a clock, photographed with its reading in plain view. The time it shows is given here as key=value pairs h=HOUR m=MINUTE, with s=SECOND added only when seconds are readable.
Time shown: h=5 m=38
